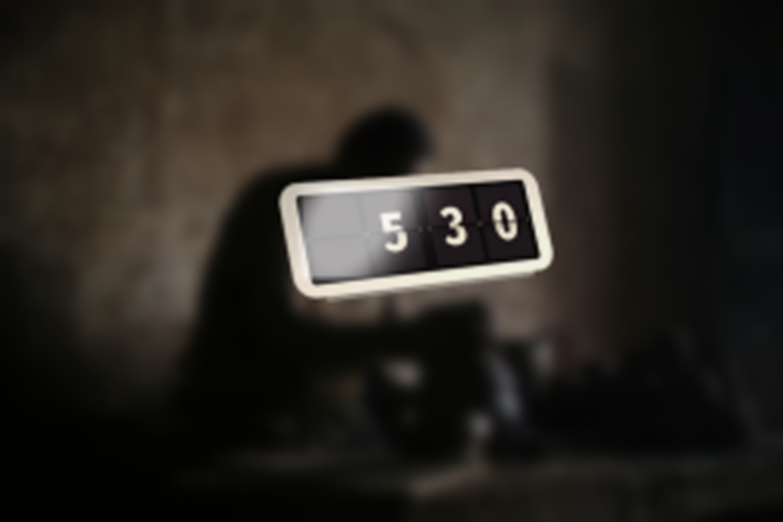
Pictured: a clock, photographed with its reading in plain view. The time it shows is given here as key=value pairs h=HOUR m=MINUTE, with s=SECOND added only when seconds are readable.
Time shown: h=5 m=30
